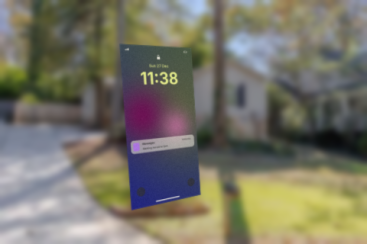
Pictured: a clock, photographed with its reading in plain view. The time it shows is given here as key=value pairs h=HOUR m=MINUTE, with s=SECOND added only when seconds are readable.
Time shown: h=11 m=38
